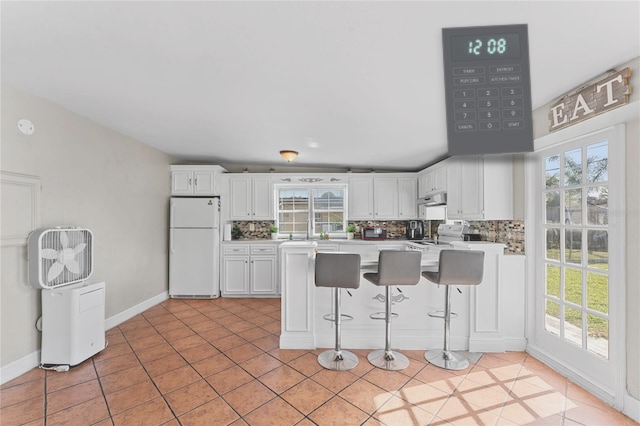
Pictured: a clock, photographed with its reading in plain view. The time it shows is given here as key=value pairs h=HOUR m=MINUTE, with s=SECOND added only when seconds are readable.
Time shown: h=12 m=8
